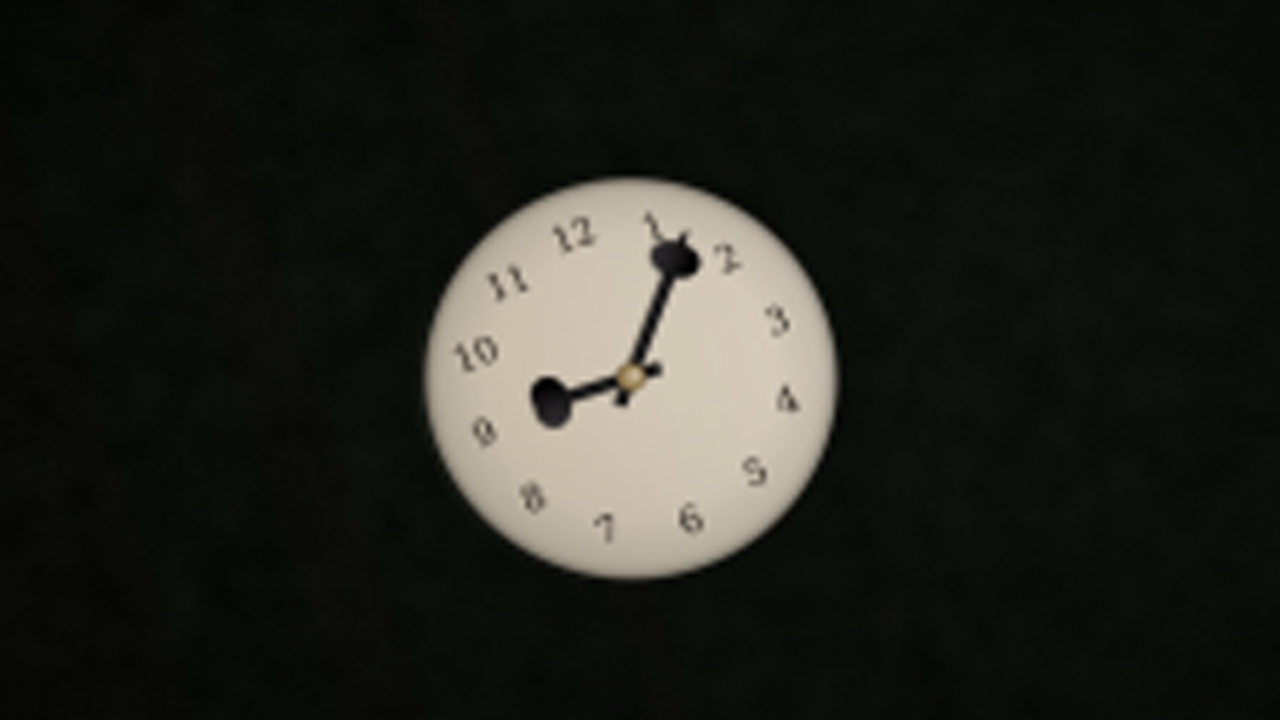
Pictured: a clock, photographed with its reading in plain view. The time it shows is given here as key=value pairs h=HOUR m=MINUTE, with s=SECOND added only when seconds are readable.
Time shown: h=9 m=7
